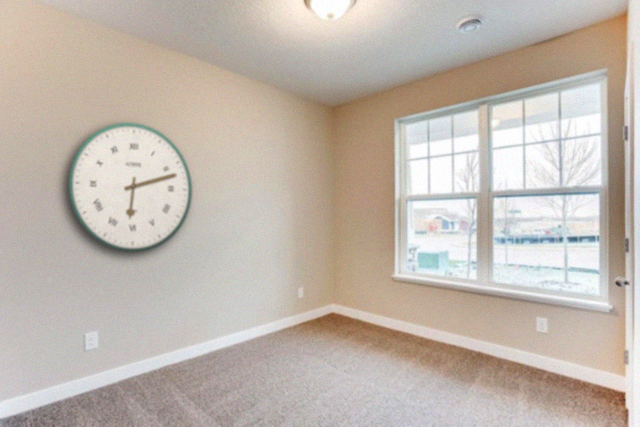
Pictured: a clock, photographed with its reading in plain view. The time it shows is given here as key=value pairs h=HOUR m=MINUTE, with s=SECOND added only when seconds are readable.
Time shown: h=6 m=12
